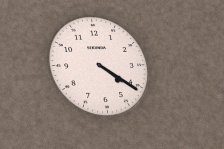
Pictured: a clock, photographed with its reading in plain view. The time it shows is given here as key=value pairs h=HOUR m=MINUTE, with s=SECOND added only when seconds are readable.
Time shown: h=4 m=21
